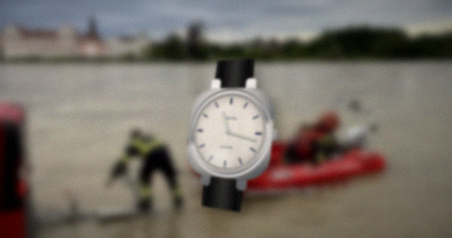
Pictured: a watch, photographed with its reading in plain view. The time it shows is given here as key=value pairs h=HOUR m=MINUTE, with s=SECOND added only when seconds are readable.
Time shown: h=11 m=17
